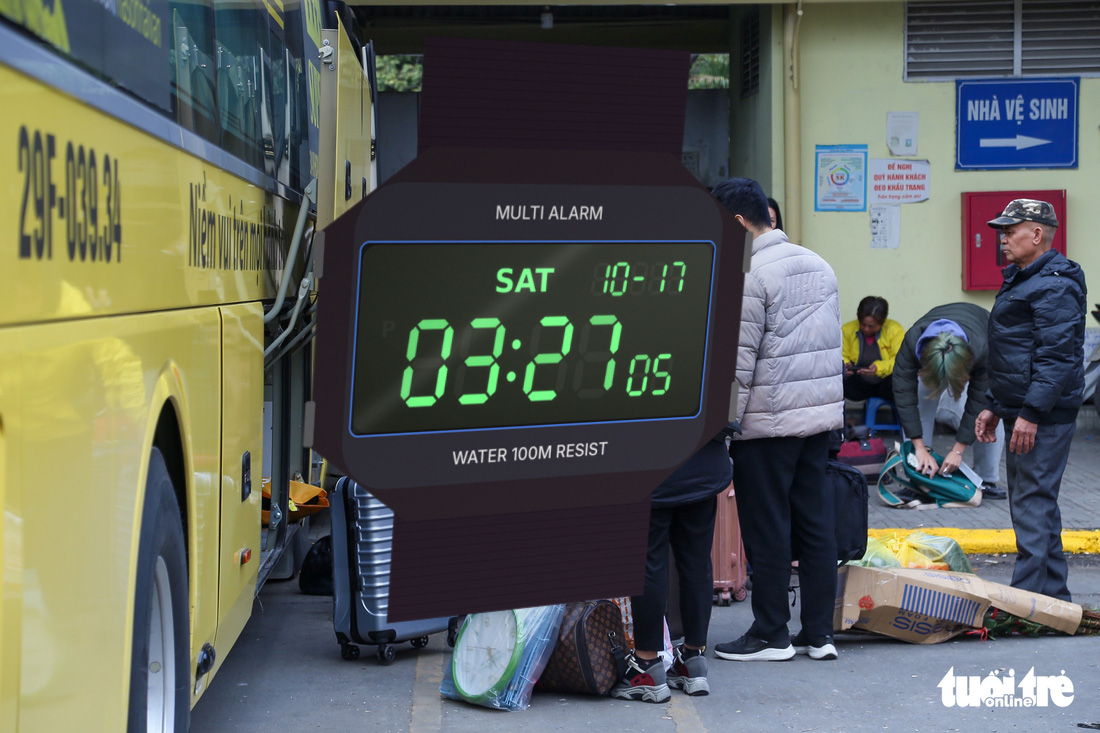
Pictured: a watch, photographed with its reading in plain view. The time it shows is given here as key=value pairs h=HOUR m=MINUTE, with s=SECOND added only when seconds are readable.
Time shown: h=3 m=27 s=5
